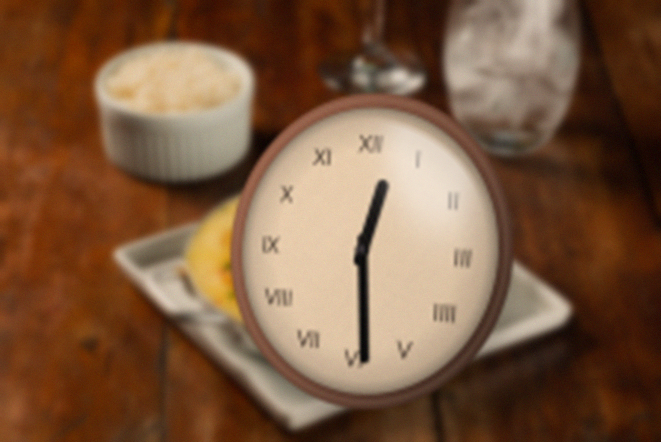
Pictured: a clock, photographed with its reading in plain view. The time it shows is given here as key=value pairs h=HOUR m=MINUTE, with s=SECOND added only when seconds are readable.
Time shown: h=12 m=29
